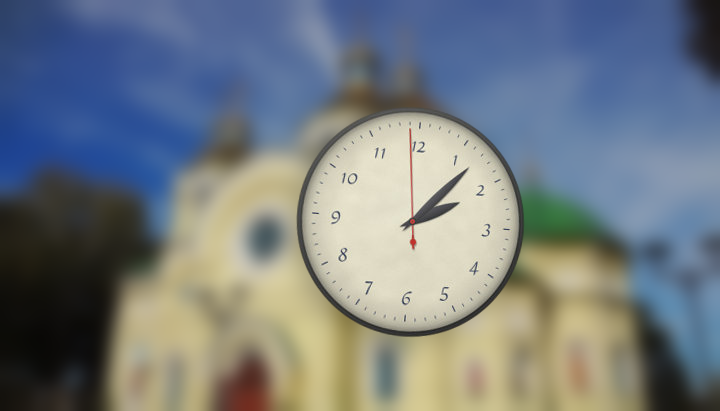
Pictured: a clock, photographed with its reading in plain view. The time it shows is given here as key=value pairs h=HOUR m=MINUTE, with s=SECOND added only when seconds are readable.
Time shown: h=2 m=6 s=59
